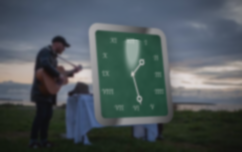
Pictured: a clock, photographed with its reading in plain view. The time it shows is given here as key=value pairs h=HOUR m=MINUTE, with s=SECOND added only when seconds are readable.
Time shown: h=1 m=28
